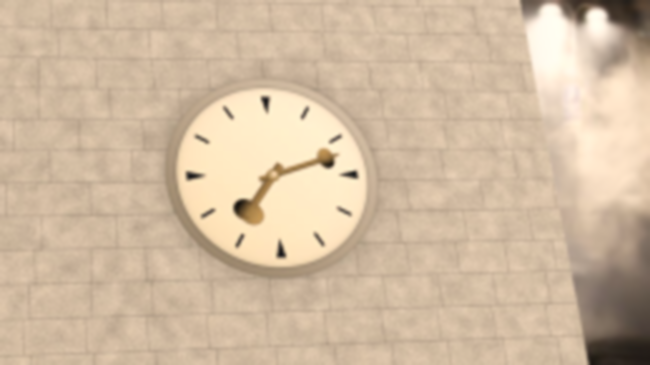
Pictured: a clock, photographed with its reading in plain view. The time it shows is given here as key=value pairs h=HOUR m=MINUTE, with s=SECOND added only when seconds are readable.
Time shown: h=7 m=12
